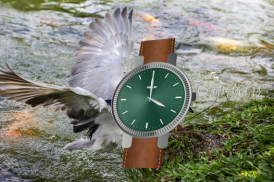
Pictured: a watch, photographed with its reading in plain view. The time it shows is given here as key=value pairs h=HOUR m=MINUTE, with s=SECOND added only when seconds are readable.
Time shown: h=4 m=0
